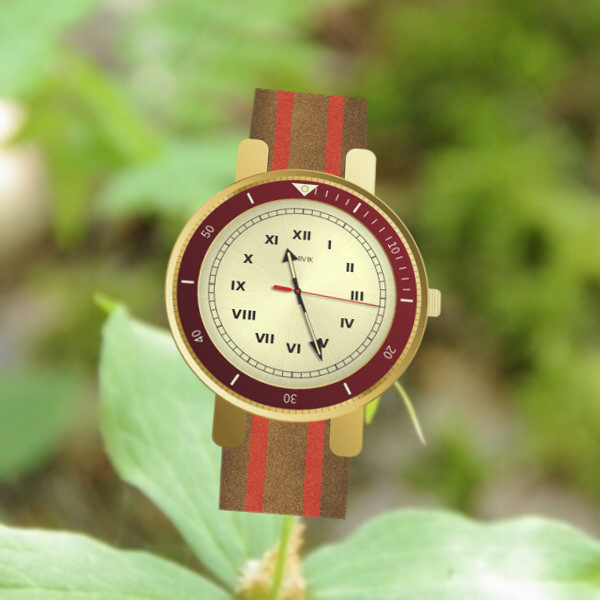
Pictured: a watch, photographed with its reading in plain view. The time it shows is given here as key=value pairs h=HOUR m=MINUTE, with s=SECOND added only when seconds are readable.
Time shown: h=11 m=26 s=16
